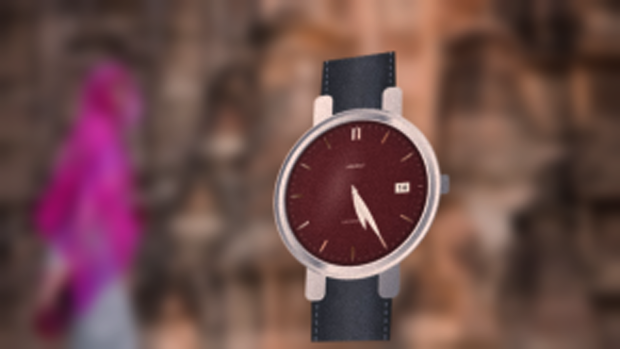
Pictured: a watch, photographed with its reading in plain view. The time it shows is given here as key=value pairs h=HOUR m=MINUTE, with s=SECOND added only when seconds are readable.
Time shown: h=5 m=25
